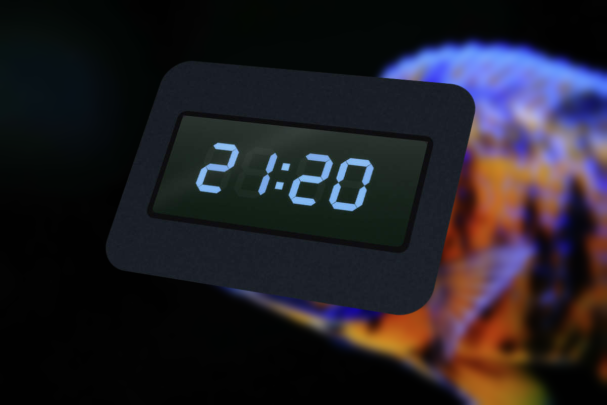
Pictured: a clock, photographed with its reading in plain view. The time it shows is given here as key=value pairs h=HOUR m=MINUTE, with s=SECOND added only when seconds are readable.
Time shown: h=21 m=20
